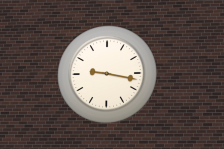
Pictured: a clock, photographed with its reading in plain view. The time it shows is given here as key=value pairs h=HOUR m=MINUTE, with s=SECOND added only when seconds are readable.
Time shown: h=9 m=17
